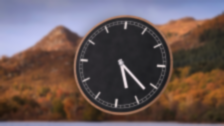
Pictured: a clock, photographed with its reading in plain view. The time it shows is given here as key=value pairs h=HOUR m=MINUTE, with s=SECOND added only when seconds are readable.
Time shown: h=5 m=22
